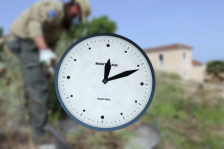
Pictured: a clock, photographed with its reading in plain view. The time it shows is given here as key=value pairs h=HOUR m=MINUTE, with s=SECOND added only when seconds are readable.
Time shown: h=12 m=11
